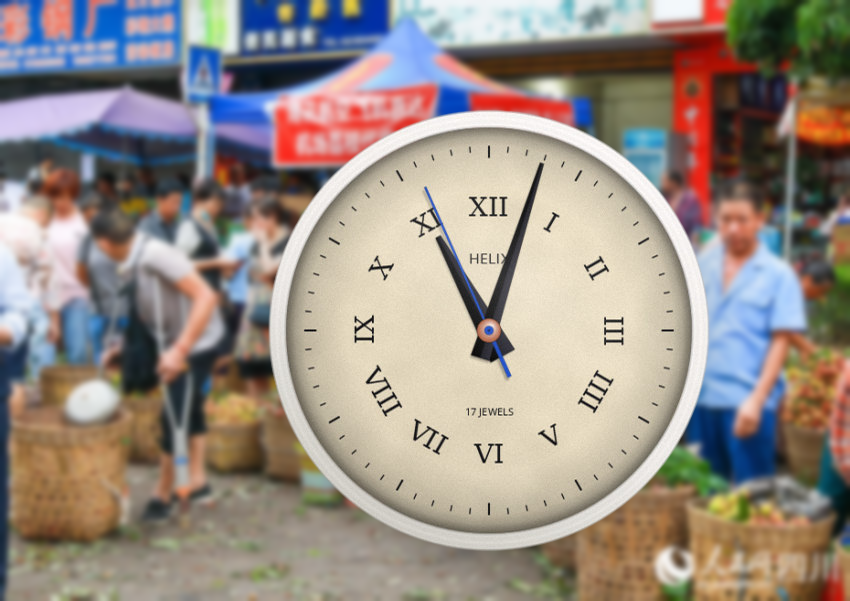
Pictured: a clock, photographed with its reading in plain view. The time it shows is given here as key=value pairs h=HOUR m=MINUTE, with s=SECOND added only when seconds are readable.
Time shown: h=11 m=2 s=56
